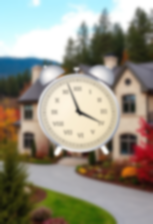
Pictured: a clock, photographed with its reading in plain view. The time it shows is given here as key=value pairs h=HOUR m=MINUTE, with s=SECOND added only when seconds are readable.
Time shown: h=3 m=57
